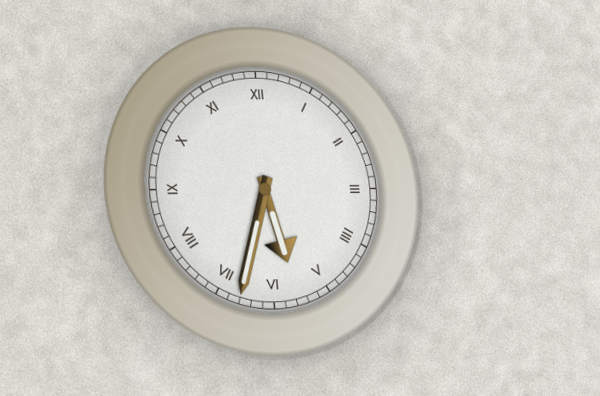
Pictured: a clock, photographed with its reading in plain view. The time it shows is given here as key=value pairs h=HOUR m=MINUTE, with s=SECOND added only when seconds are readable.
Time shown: h=5 m=33
